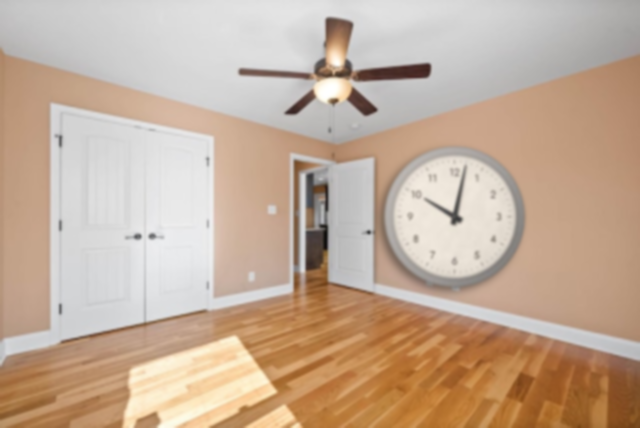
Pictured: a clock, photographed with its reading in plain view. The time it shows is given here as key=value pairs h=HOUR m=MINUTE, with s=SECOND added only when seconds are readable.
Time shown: h=10 m=2
